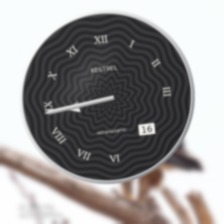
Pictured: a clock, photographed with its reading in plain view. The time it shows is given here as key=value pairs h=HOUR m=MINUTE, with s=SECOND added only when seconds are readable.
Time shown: h=8 m=44
